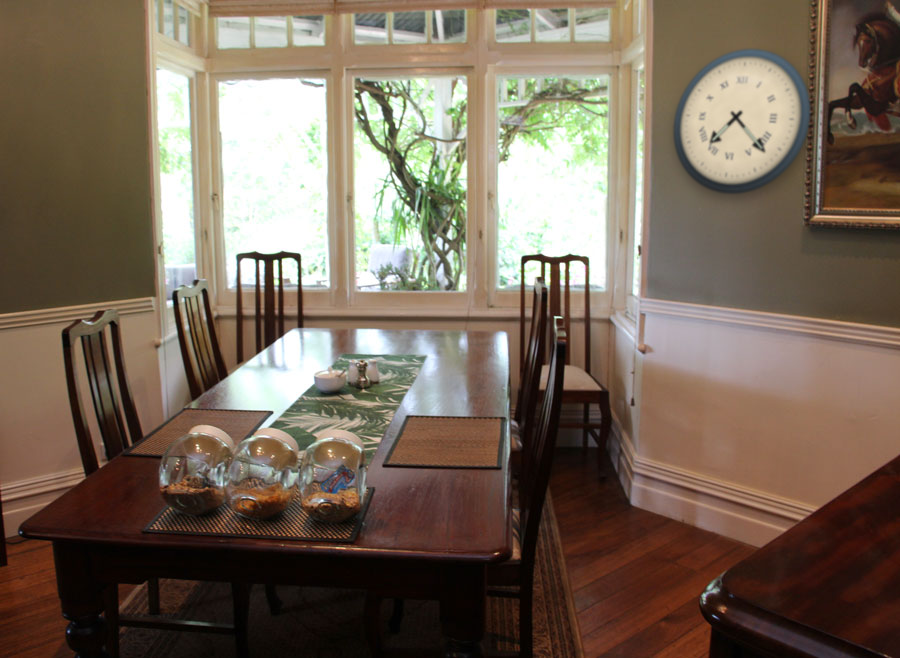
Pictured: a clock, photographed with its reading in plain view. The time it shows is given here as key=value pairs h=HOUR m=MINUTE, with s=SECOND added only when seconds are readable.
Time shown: h=7 m=22
